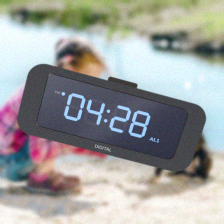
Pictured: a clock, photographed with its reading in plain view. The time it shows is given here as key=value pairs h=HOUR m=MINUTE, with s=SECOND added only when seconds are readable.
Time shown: h=4 m=28
